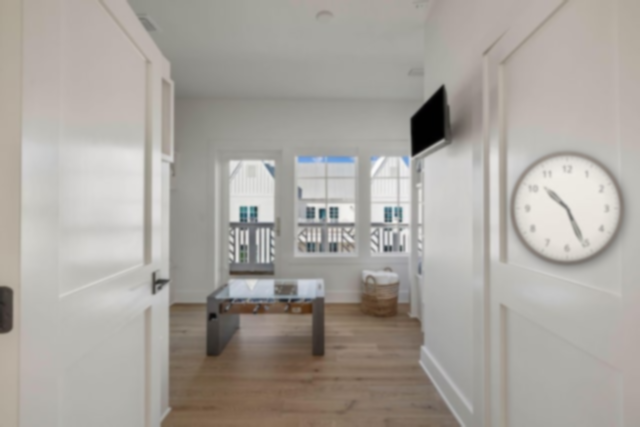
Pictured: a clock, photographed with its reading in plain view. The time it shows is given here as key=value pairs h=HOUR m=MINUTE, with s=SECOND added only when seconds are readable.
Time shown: h=10 m=26
